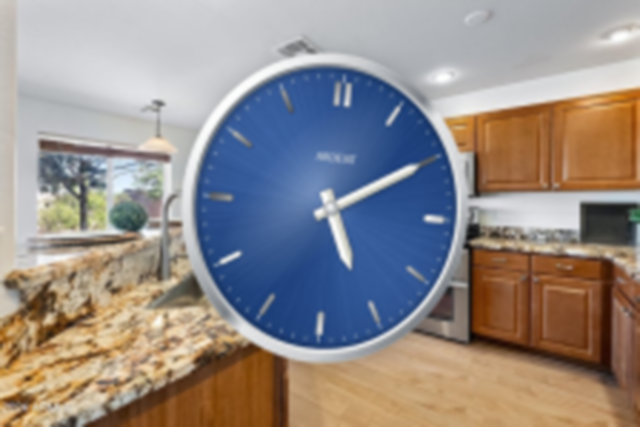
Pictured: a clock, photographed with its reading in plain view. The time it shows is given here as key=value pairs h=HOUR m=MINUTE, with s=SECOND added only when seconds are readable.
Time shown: h=5 m=10
